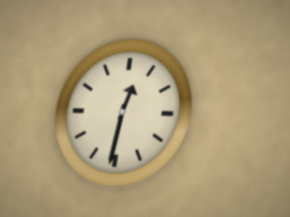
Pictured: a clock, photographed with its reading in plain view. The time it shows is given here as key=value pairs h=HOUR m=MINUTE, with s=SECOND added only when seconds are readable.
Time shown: h=12 m=31
